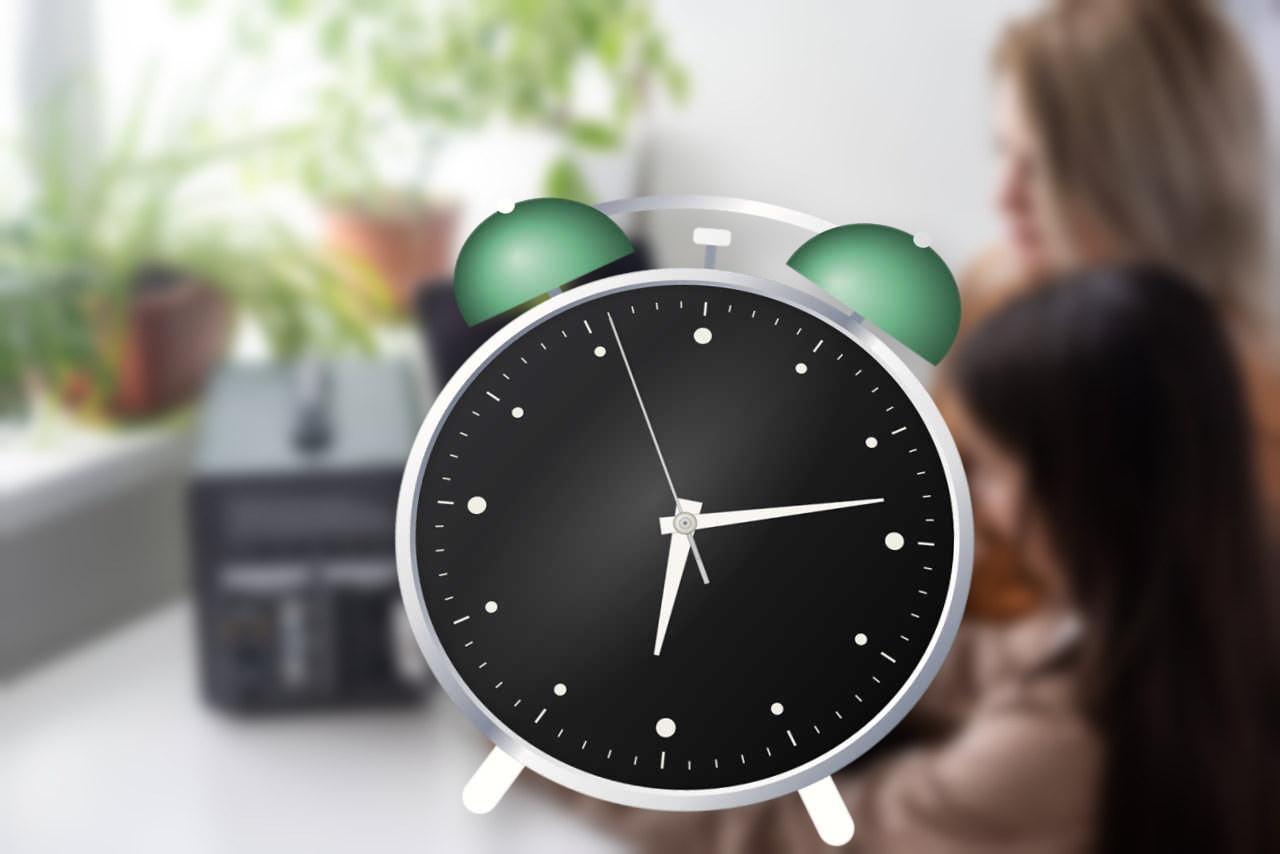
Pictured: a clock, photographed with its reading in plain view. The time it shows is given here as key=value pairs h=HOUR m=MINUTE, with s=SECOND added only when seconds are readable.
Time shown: h=6 m=12 s=56
